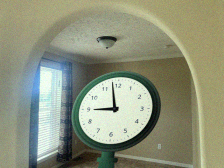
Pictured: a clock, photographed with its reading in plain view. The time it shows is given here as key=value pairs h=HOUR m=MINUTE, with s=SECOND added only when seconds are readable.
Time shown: h=8 m=58
